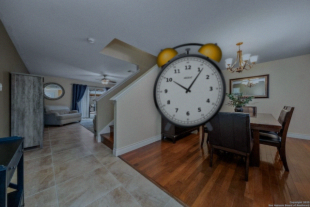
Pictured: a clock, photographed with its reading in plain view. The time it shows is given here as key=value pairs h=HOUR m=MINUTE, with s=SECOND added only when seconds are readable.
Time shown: h=10 m=6
